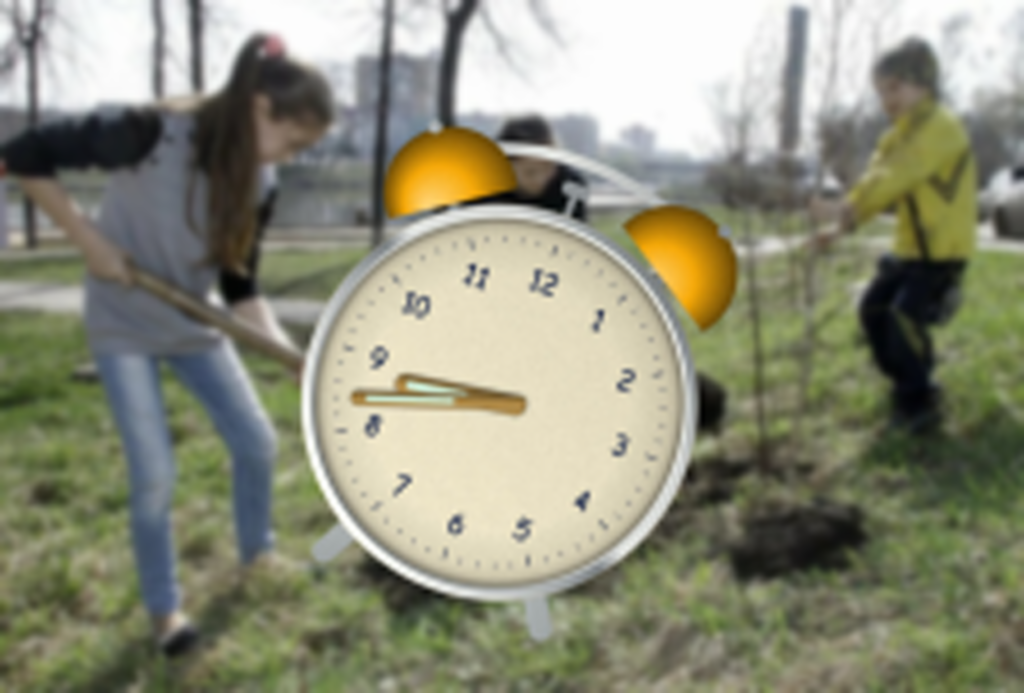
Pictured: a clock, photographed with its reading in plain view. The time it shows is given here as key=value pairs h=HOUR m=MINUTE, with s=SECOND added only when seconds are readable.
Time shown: h=8 m=42
